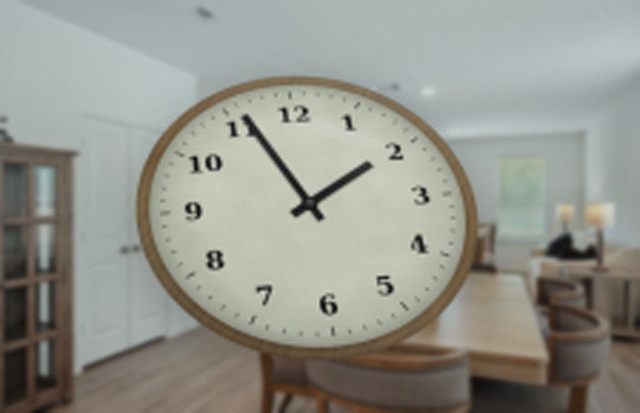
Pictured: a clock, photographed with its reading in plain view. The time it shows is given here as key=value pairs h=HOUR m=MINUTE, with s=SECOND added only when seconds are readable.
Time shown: h=1 m=56
